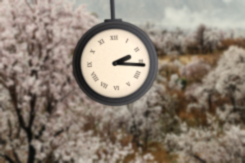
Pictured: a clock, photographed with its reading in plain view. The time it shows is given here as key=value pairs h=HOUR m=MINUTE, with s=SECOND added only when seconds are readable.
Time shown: h=2 m=16
